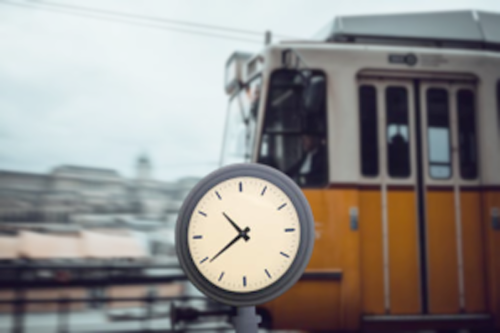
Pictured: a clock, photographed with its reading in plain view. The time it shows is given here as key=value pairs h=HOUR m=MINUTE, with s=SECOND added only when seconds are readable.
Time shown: h=10 m=39
